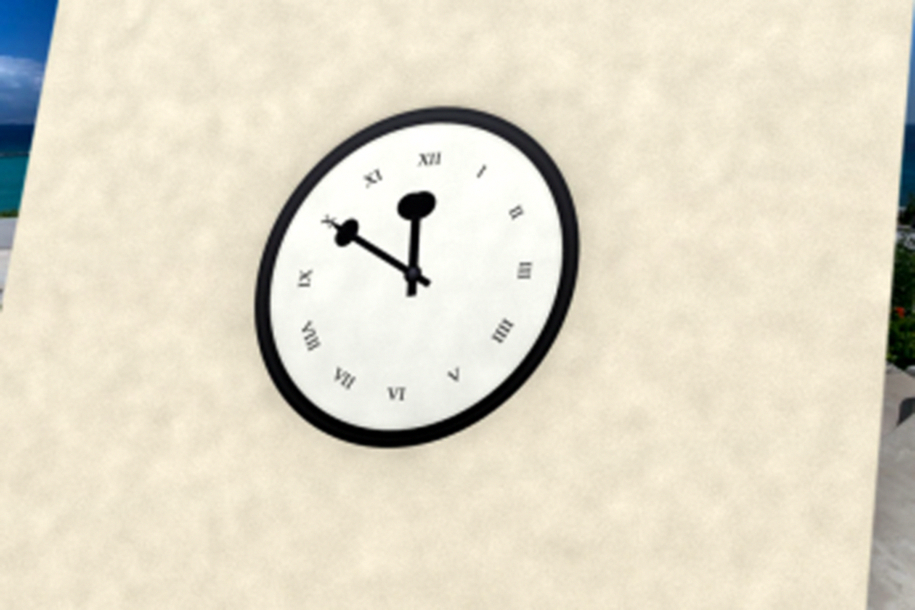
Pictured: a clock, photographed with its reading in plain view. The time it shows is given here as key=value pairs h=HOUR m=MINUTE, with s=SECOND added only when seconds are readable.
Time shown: h=11 m=50
